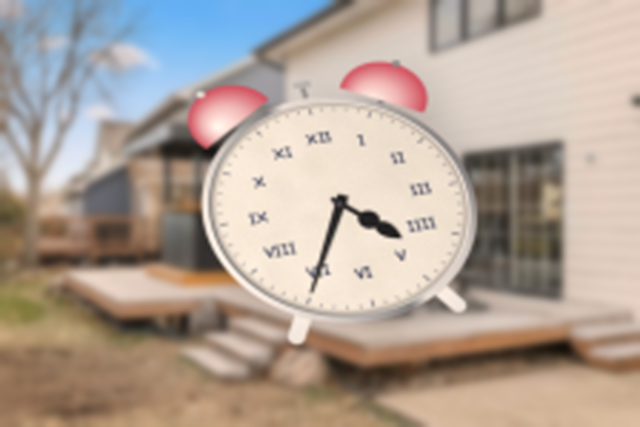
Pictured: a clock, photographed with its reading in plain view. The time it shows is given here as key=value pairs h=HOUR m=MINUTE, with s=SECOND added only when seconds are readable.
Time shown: h=4 m=35
